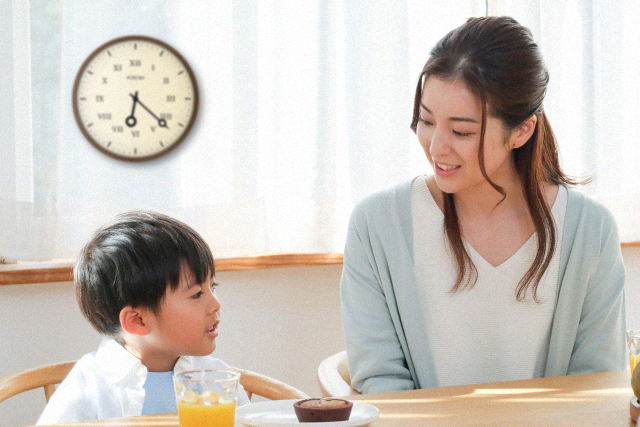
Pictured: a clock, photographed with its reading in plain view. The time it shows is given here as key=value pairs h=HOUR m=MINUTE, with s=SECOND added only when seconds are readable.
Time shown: h=6 m=22
